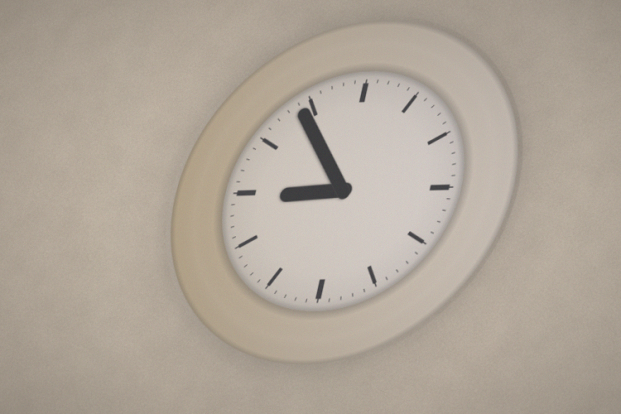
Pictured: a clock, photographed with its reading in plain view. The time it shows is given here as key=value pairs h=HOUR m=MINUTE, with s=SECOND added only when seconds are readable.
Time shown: h=8 m=54
